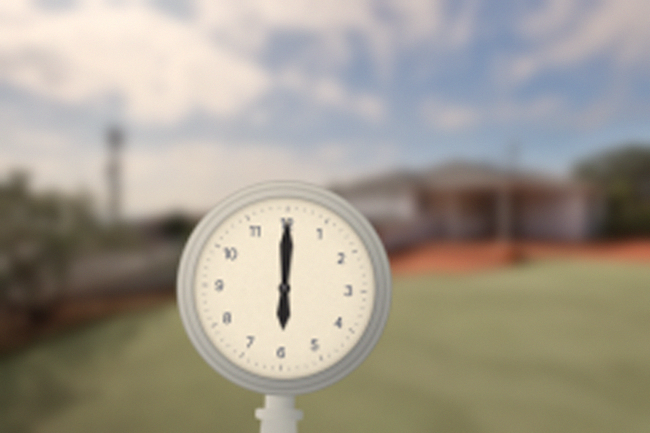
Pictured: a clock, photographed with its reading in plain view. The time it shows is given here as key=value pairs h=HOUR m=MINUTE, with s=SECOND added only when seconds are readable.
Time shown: h=6 m=0
